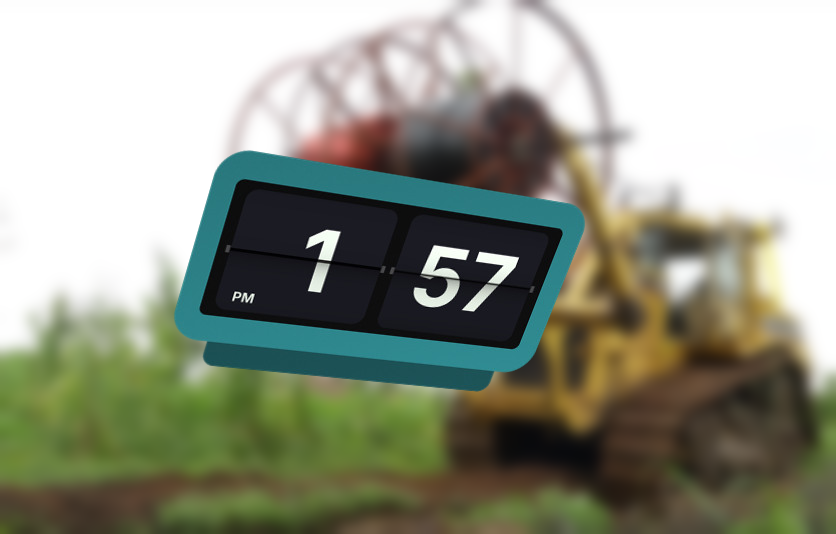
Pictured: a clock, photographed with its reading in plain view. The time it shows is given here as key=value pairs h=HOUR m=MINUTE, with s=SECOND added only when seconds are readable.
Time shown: h=1 m=57
